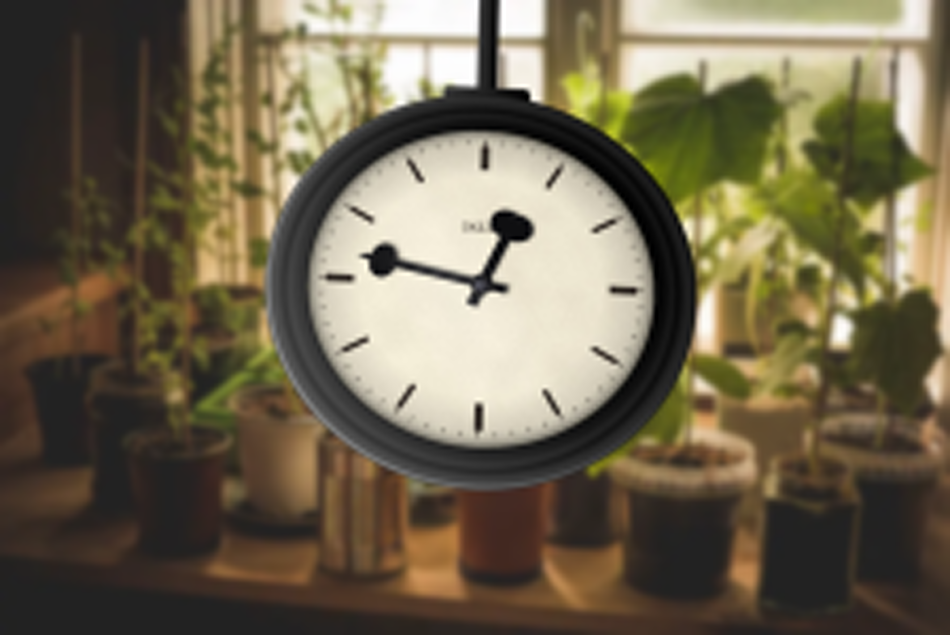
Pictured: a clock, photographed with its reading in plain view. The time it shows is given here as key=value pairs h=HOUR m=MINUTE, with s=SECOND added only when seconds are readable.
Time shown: h=12 m=47
